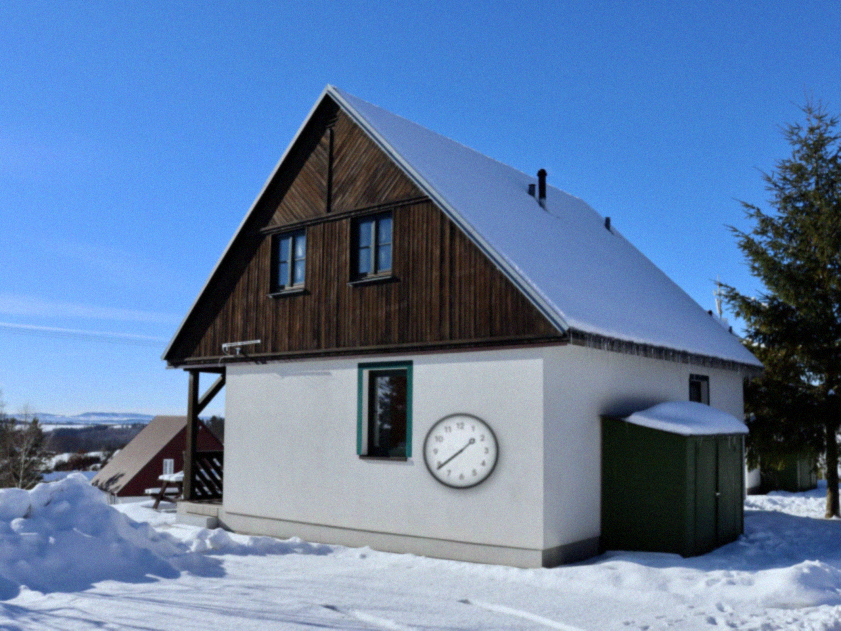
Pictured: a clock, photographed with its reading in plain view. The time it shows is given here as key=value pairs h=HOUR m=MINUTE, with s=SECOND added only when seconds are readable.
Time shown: h=1 m=39
